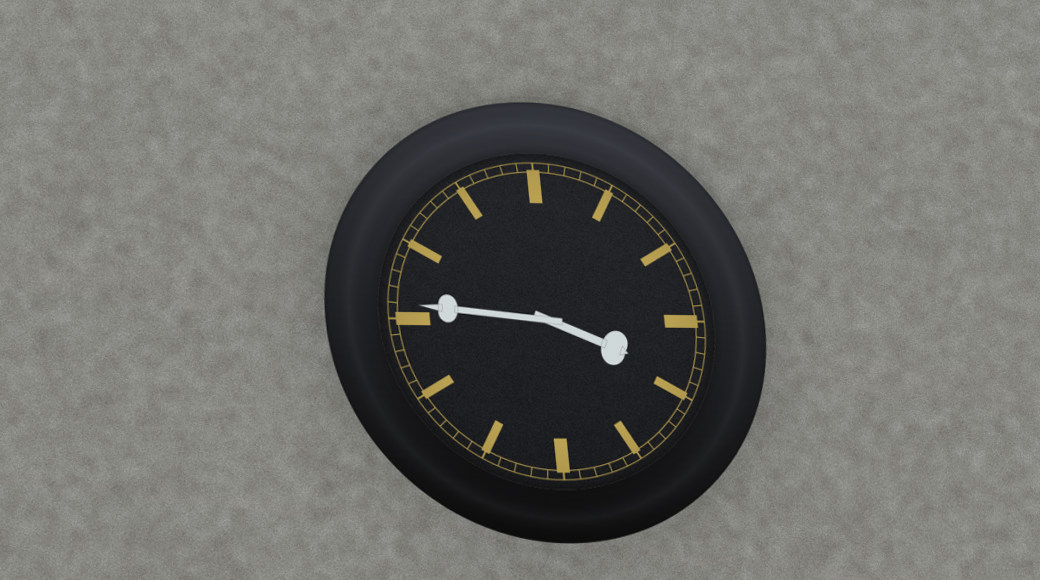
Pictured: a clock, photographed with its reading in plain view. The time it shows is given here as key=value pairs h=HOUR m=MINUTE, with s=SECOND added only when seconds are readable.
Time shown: h=3 m=46
